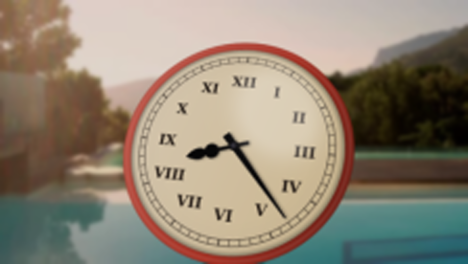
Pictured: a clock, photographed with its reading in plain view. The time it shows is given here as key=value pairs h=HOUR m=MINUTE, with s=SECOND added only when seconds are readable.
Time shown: h=8 m=23
